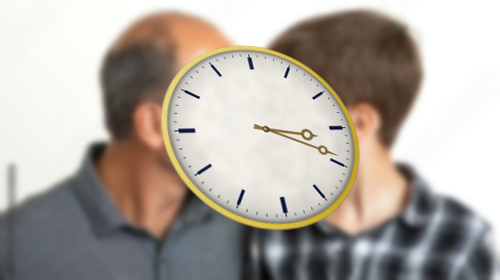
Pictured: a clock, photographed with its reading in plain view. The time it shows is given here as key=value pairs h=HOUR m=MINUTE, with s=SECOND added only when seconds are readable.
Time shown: h=3 m=19
